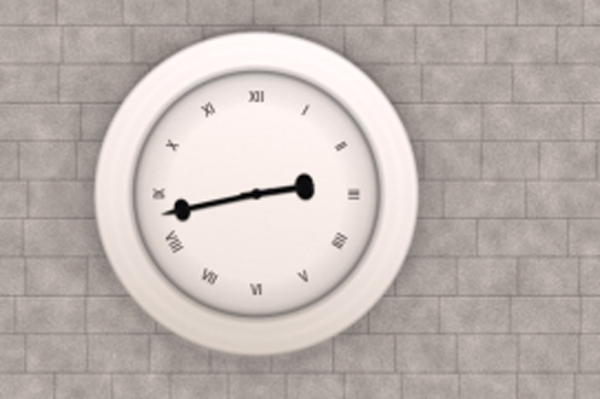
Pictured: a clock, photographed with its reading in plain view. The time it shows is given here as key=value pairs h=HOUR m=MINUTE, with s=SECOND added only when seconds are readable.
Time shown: h=2 m=43
